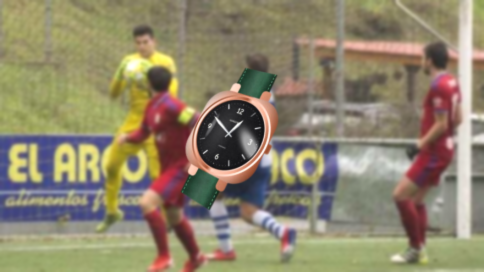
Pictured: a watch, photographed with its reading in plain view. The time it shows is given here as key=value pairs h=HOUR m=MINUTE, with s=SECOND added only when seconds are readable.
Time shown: h=12 m=49
